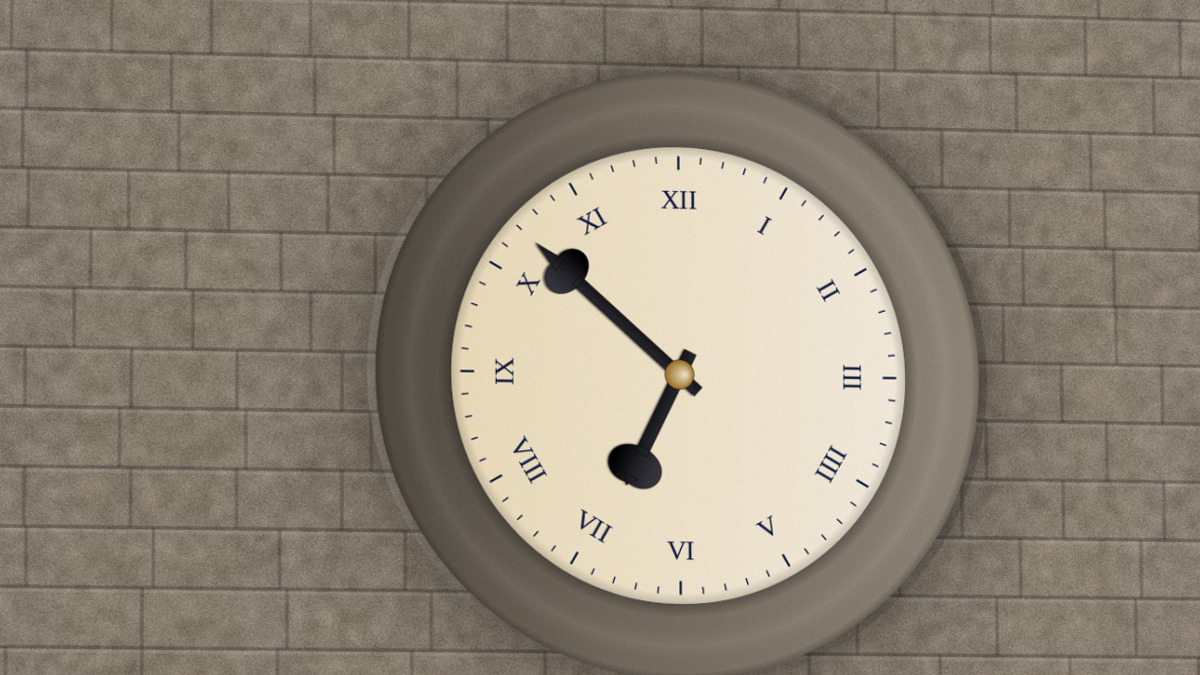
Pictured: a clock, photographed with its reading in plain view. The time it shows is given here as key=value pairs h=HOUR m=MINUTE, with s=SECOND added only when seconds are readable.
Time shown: h=6 m=52
